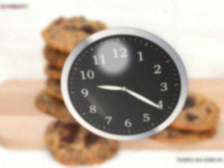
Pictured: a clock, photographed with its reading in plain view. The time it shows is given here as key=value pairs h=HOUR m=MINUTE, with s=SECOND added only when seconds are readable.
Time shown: h=9 m=21
